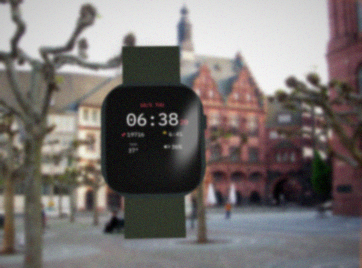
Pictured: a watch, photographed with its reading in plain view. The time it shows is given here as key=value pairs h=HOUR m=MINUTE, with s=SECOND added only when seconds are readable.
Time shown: h=6 m=38
